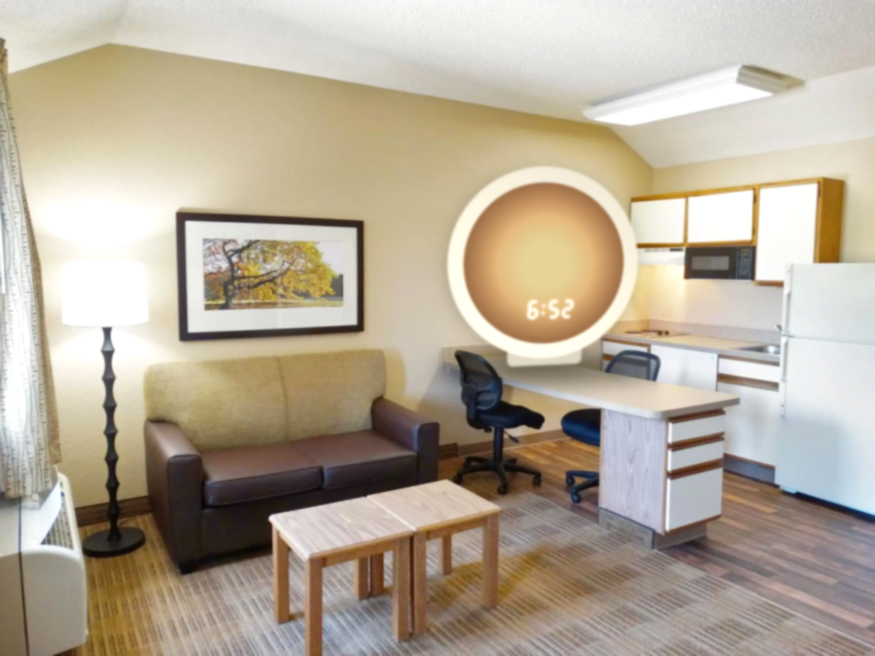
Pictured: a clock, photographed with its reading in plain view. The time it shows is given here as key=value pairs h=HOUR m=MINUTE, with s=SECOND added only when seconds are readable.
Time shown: h=6 m=52
